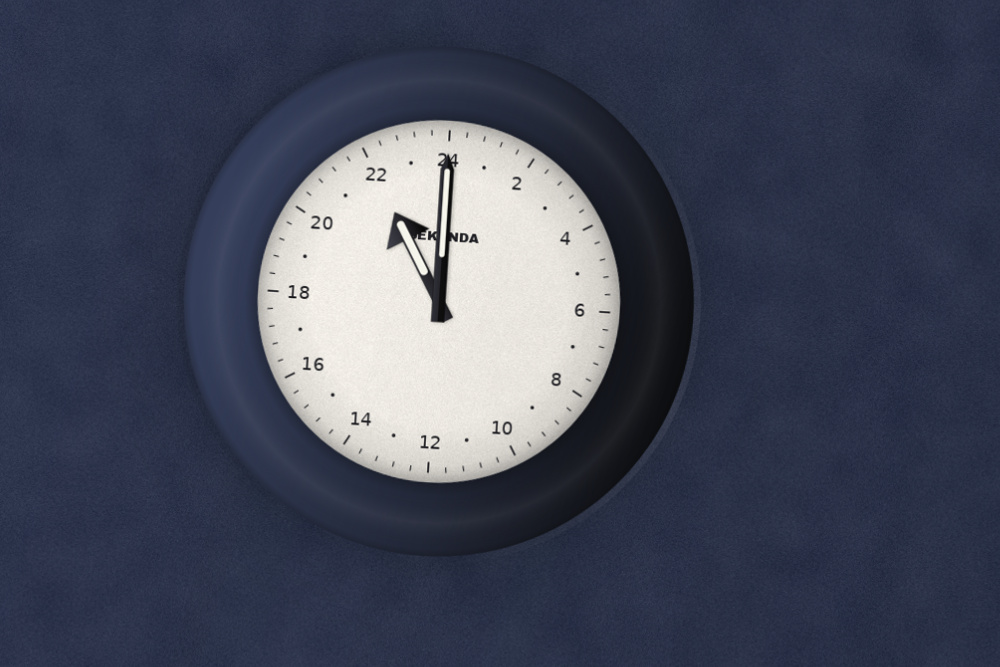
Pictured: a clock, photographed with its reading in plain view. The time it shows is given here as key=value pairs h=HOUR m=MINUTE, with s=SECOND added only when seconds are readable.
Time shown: h=22 m=0
